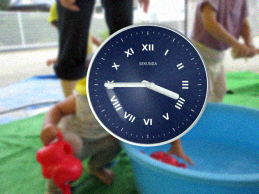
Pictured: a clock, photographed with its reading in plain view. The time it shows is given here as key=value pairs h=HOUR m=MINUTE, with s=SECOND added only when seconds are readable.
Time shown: h=3 m=45
